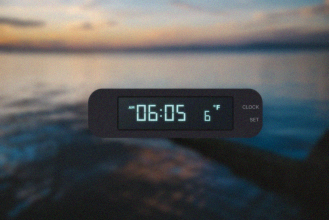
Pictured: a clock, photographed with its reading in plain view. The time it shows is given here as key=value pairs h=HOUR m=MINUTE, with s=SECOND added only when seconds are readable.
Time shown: h=6 m=5
